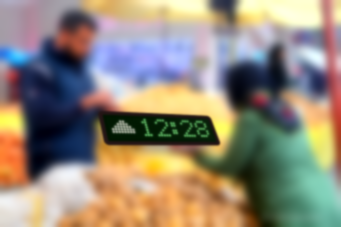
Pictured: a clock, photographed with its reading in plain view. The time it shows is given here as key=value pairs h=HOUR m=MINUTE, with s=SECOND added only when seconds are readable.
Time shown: h=12 m=28
